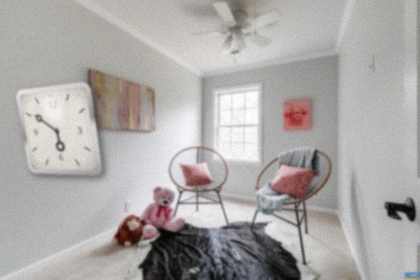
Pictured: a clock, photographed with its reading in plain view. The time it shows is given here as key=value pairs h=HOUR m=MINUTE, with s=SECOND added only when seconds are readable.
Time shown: h=5 m=51
